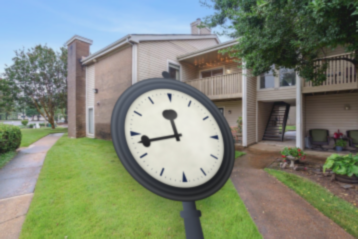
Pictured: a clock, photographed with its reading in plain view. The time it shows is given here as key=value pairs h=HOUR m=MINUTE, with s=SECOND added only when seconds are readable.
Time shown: h=11 m=43
